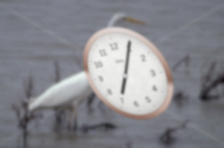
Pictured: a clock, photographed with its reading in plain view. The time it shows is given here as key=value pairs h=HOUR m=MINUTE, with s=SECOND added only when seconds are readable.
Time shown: h=7 m=5
